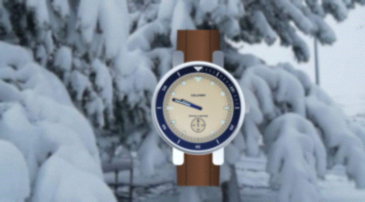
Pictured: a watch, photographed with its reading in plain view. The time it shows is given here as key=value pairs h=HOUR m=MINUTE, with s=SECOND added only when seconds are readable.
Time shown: h=9 m=48
